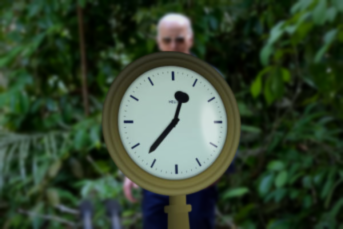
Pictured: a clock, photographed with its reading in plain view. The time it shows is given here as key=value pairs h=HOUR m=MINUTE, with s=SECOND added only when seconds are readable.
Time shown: h=12 m=37
